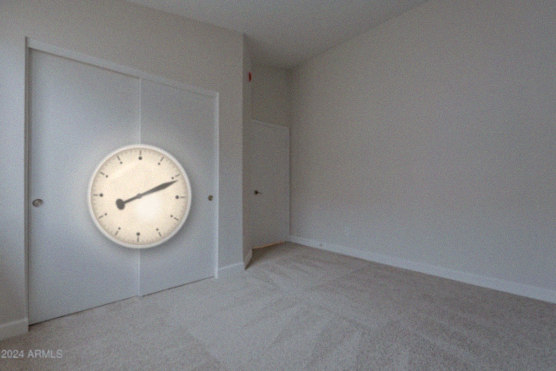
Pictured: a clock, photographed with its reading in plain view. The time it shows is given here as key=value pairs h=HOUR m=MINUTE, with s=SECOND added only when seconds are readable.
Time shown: h=8 m=11
